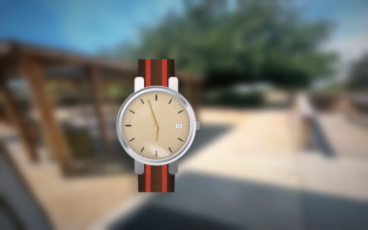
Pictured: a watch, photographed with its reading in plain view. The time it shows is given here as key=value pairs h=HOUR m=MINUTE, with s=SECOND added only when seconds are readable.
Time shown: h=5 m=57
